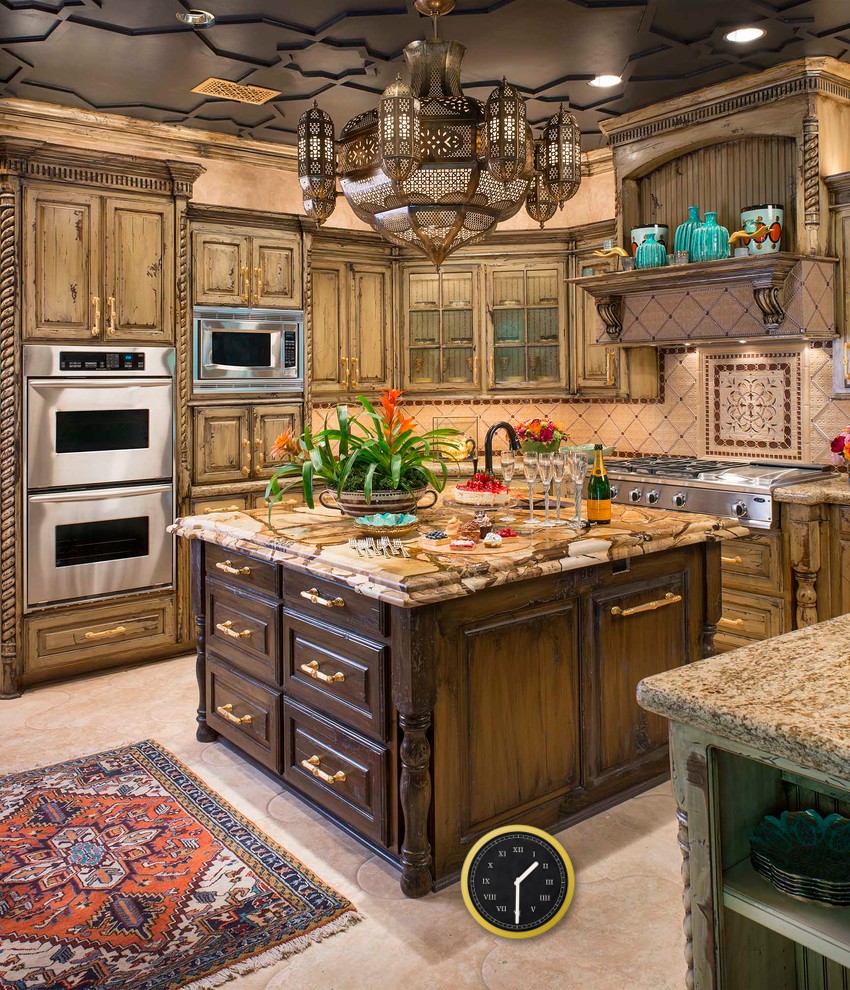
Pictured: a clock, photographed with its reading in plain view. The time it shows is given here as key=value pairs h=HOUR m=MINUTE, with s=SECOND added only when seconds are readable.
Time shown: h=1 m=30
